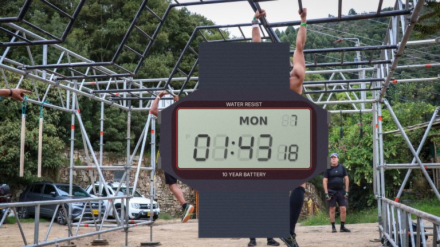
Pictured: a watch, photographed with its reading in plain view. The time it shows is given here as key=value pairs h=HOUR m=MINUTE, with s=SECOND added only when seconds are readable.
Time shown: h=1 m=43 s=18
